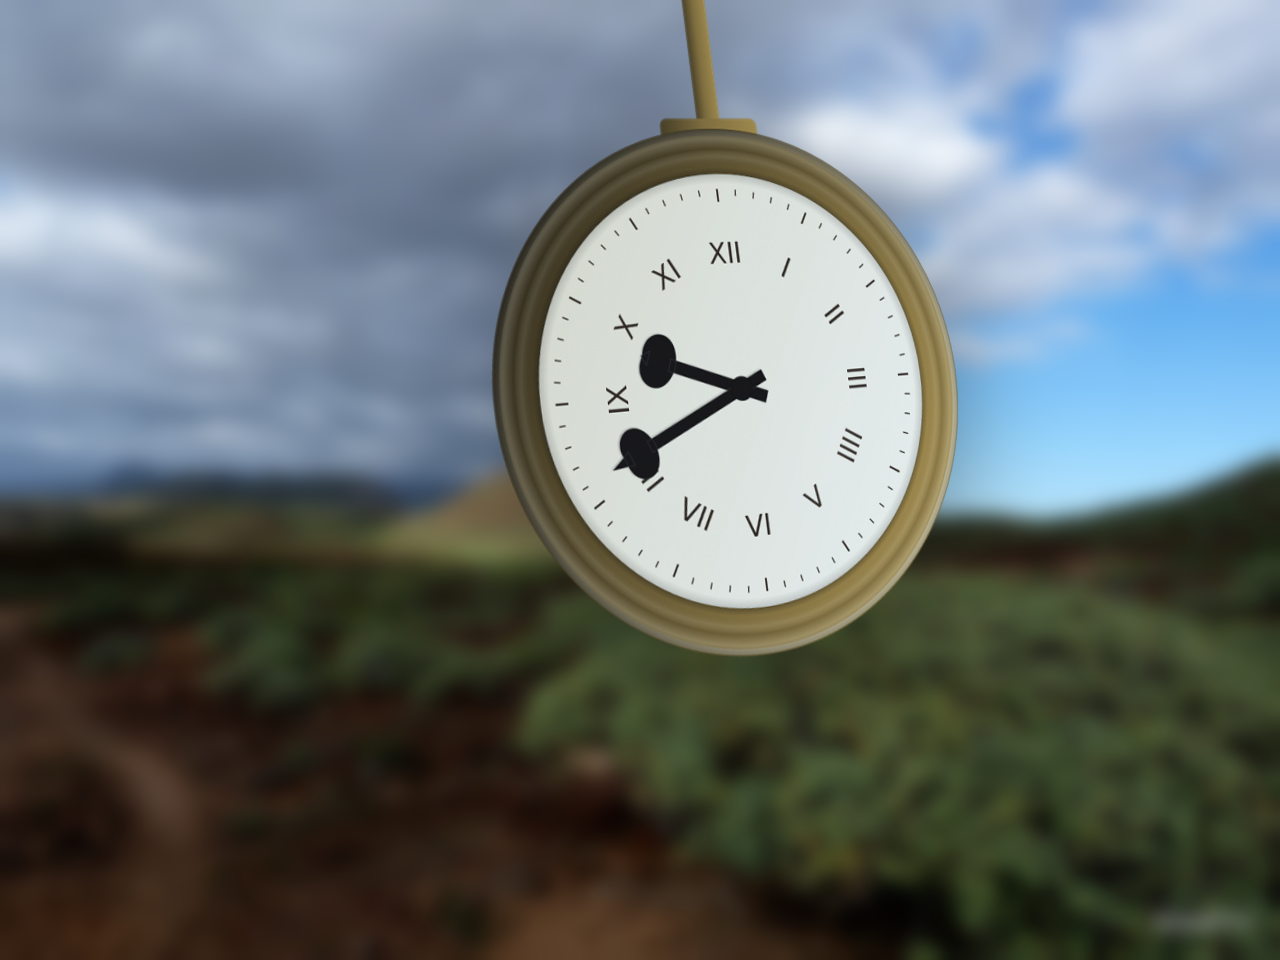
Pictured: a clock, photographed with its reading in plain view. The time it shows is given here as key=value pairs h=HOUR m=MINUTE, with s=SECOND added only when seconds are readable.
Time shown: h=9 m=41
